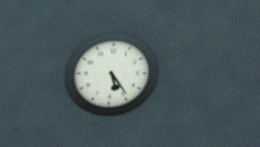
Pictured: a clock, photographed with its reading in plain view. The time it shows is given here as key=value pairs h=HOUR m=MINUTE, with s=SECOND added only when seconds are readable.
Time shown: h=5 m=24
